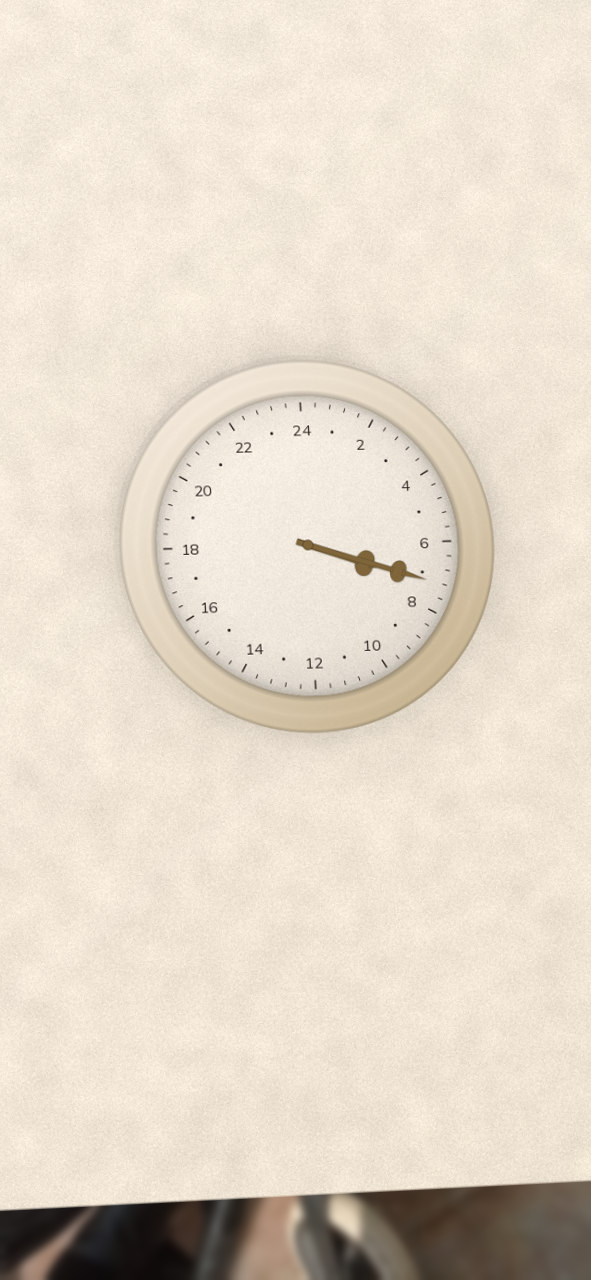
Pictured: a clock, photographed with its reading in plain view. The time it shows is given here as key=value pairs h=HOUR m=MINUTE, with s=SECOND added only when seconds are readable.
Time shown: h=7 m=18
